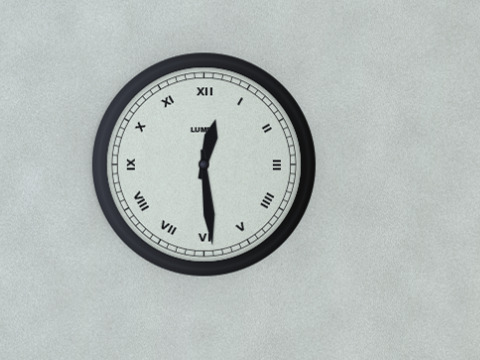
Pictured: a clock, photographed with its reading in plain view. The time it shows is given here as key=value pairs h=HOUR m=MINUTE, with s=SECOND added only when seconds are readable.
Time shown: h=12 m=29
